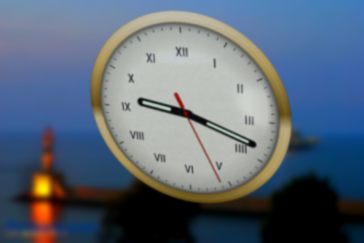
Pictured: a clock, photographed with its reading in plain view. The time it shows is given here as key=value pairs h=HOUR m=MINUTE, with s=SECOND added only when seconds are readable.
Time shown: h=9 m=18 s=26
